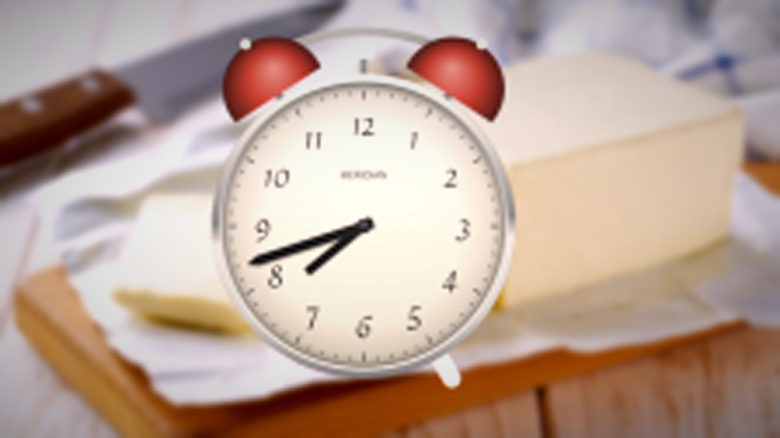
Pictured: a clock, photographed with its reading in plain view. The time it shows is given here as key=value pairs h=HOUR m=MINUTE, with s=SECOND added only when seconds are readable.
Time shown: h=7 m=42
